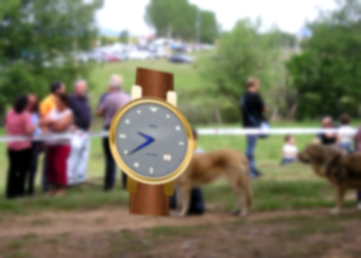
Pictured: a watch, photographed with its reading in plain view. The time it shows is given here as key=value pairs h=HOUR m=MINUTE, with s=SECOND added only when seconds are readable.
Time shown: h=9 m=39
